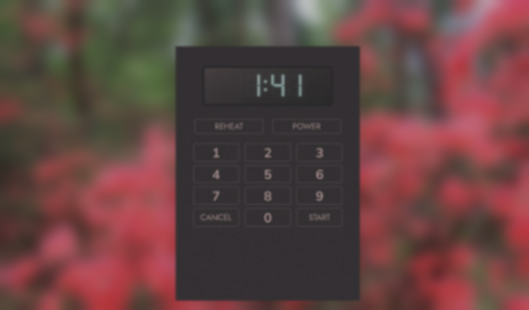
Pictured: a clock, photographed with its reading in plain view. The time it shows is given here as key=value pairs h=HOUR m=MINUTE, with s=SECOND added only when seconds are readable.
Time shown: h=1 m=41
